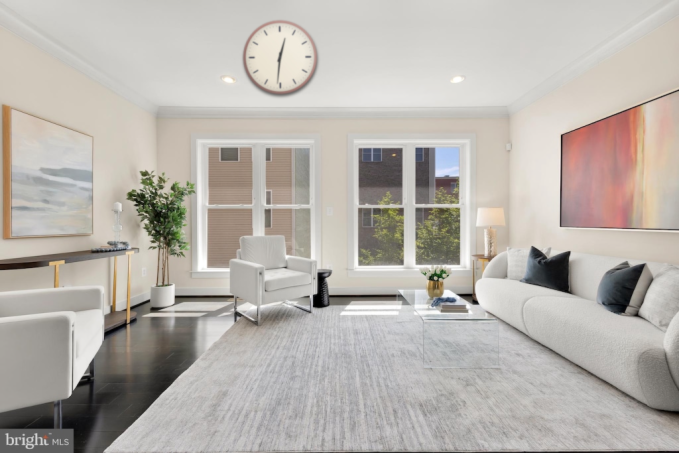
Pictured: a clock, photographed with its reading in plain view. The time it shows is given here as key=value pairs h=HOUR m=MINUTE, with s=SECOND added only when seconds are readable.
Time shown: h=12 m=31
